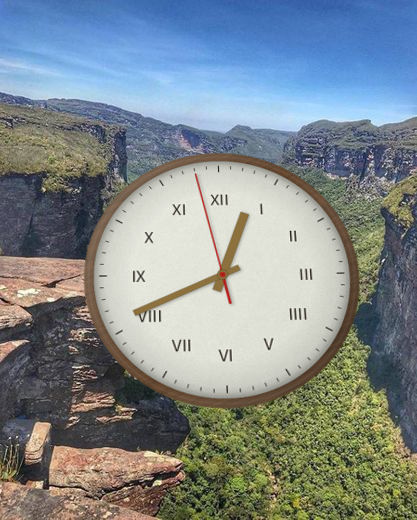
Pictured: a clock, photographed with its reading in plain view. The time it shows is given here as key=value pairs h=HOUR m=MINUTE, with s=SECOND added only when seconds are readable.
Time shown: h=12 m=40 s=58
